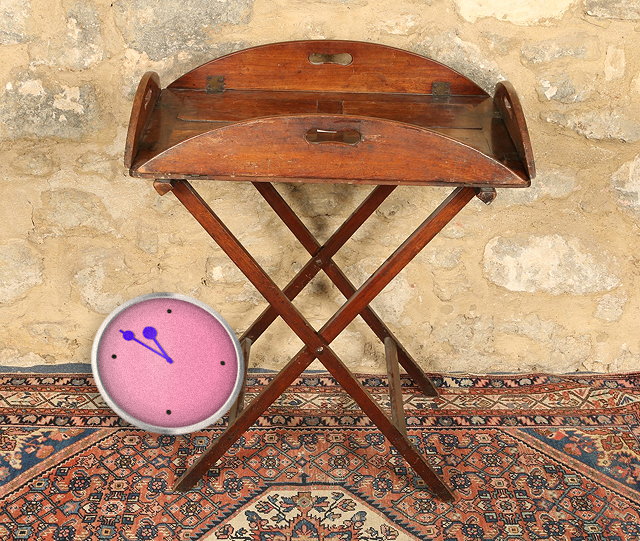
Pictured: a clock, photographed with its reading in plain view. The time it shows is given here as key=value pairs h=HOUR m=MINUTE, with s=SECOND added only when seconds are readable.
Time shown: h=10 m=50
